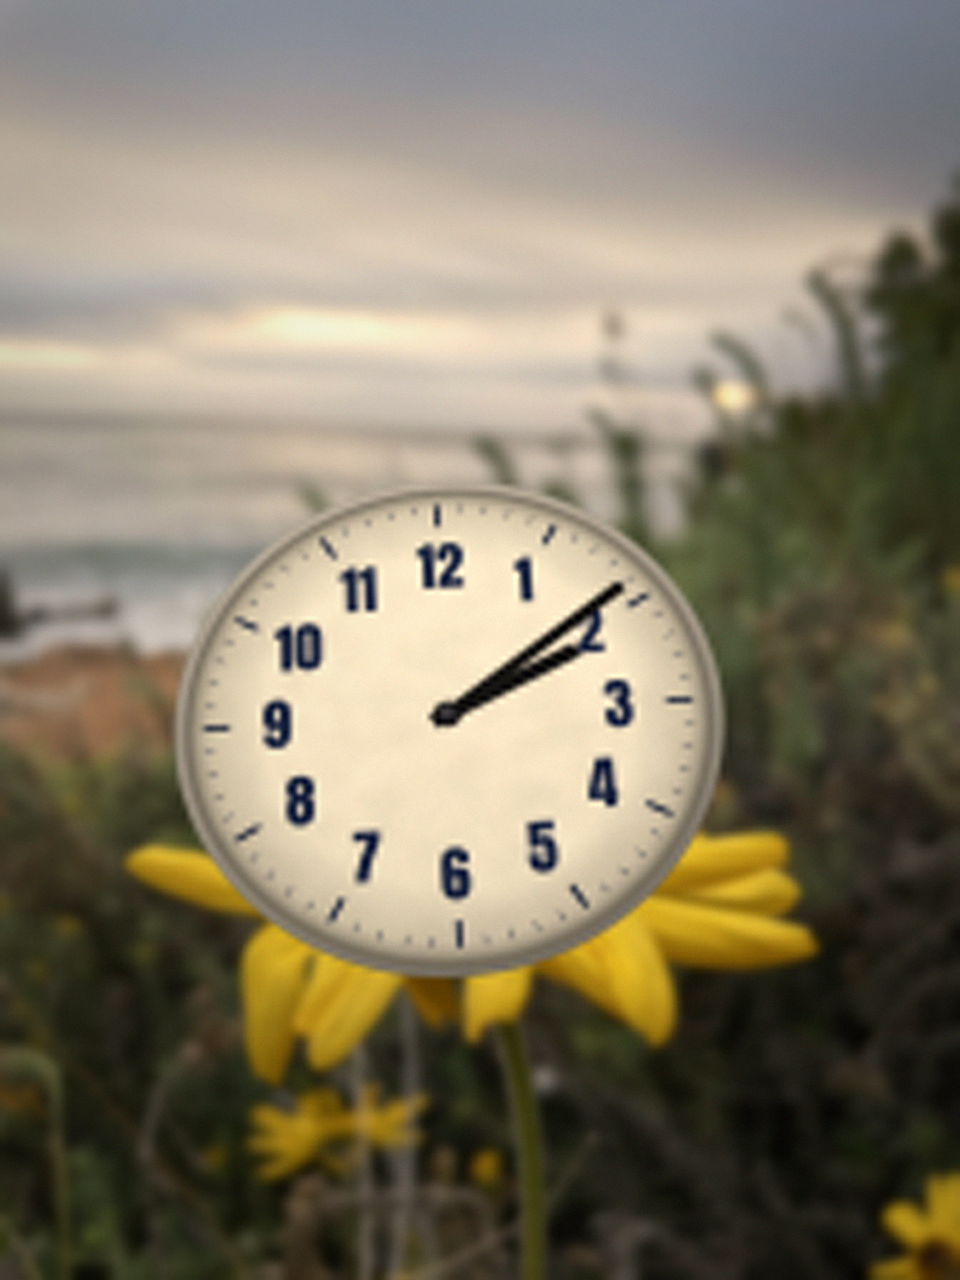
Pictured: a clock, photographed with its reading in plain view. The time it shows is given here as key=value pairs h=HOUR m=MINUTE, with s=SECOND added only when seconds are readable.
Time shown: h=2 m=9
